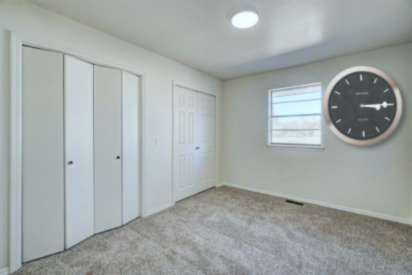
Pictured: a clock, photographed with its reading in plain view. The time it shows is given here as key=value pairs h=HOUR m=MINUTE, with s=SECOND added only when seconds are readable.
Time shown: h=3 m=15
